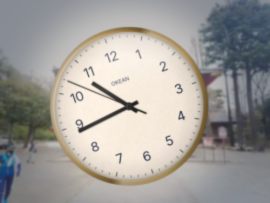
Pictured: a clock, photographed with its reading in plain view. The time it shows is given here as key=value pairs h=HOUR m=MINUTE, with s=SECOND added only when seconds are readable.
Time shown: h=10 m=43 s=52
